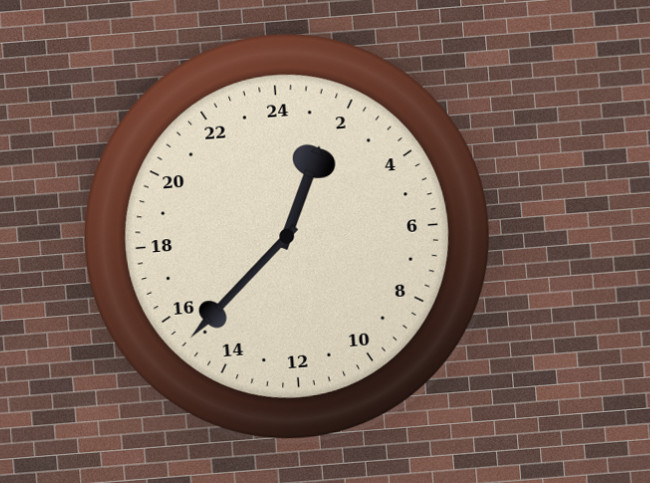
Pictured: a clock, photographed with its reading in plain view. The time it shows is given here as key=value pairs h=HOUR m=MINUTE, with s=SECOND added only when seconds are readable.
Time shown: h=1 m=38
